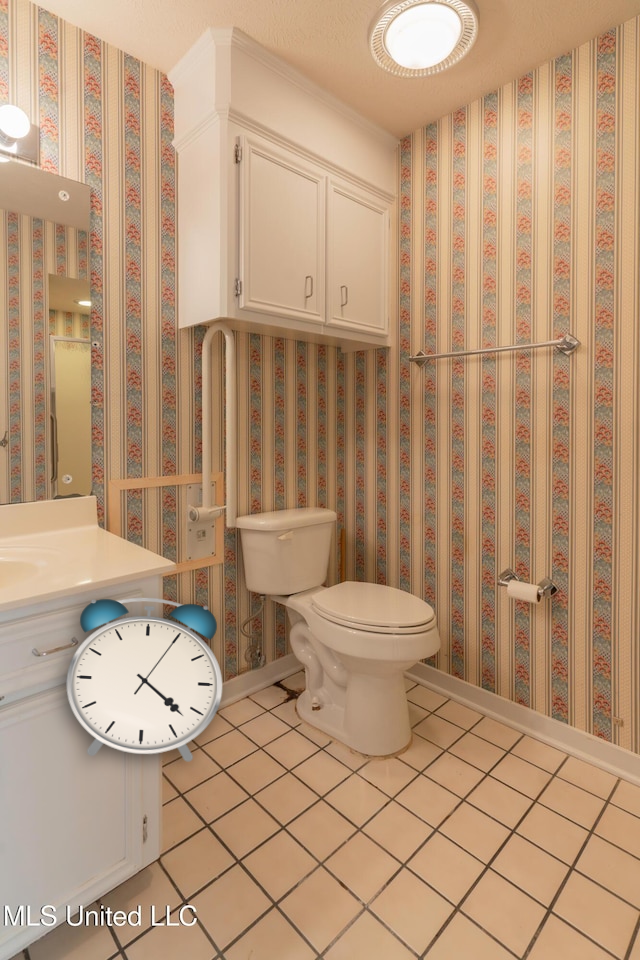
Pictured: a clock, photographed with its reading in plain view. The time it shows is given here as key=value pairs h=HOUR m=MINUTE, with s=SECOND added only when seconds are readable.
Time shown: h=4 m=22 s=5
